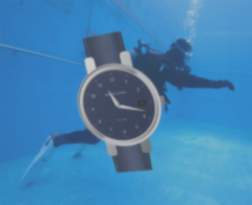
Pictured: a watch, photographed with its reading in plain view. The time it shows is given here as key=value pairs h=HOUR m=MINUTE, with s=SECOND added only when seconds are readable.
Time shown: h=11 m=18
